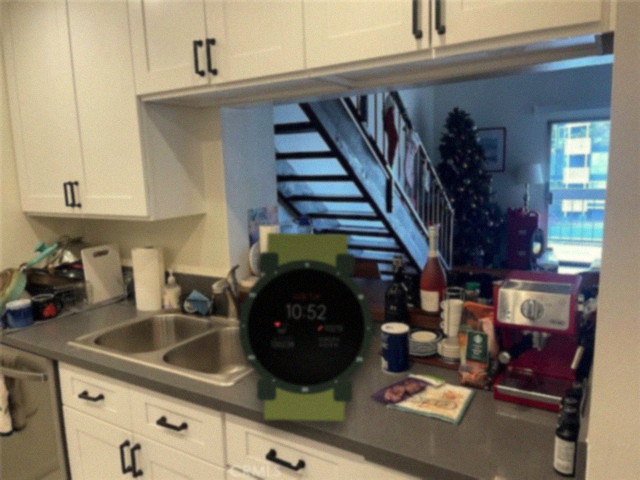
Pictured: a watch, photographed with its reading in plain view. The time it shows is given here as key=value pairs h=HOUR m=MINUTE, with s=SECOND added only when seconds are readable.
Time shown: h=10 m=52
